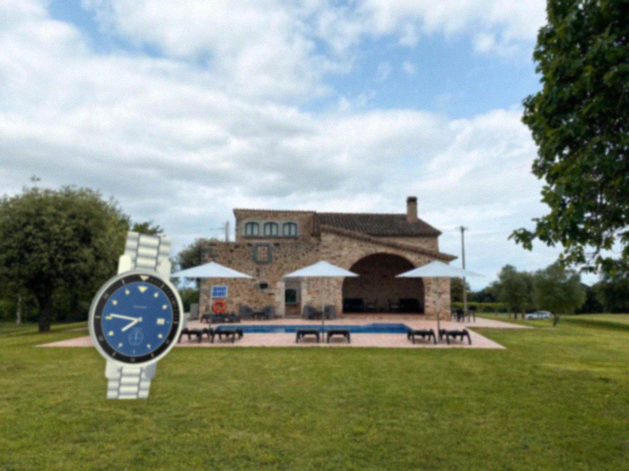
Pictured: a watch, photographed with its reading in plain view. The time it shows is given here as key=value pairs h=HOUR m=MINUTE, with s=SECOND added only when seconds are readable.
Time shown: h=7 m=46
